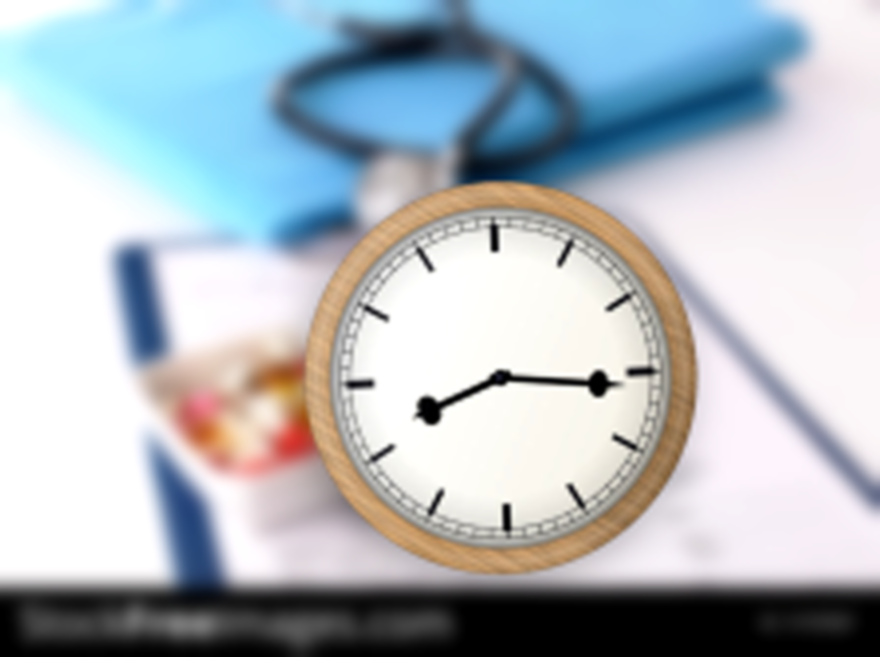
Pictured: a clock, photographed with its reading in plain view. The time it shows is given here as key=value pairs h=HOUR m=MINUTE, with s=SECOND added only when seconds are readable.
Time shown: h=8 m=16
